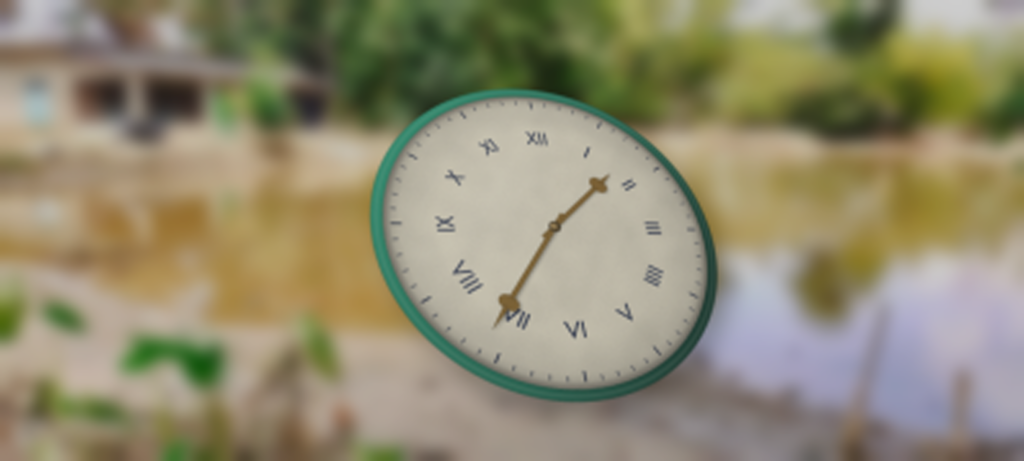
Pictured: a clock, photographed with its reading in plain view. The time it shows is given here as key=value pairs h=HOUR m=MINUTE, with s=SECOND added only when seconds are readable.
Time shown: h=1 m=36
